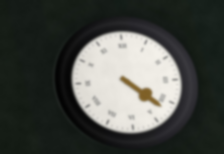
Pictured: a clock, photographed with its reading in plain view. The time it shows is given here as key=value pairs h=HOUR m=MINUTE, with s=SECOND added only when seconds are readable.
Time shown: h=4 m=22
